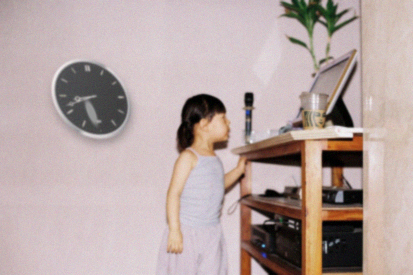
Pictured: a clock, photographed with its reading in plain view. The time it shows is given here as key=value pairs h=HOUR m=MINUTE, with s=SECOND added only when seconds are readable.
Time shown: h=8 m=42
